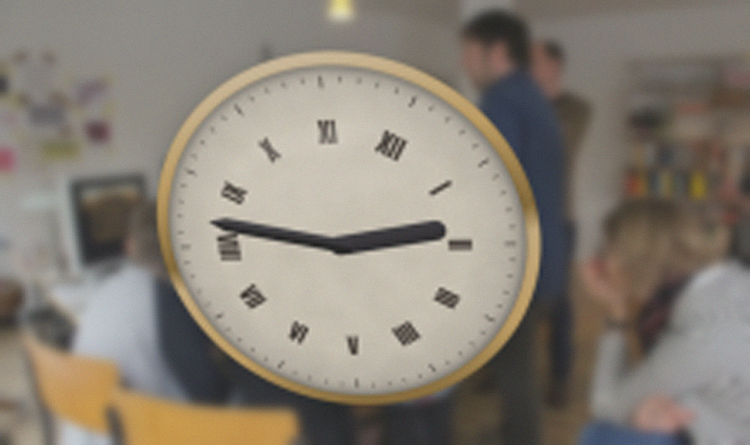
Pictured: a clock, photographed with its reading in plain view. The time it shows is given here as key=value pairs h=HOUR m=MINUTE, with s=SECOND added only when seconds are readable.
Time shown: h=1 m=42
